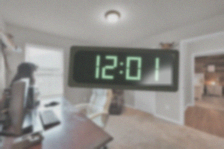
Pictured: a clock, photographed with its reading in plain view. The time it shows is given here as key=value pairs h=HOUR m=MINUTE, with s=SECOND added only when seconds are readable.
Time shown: h=12 m=1
